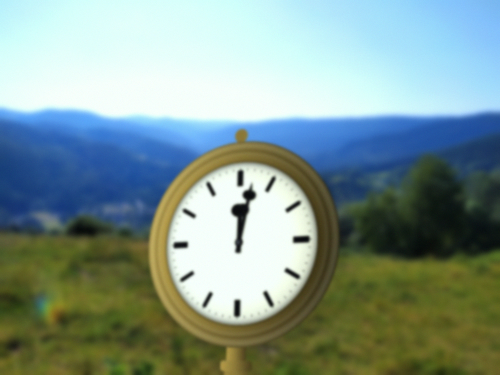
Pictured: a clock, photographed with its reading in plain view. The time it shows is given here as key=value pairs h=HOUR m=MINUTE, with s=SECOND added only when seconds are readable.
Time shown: h=12 m=2
